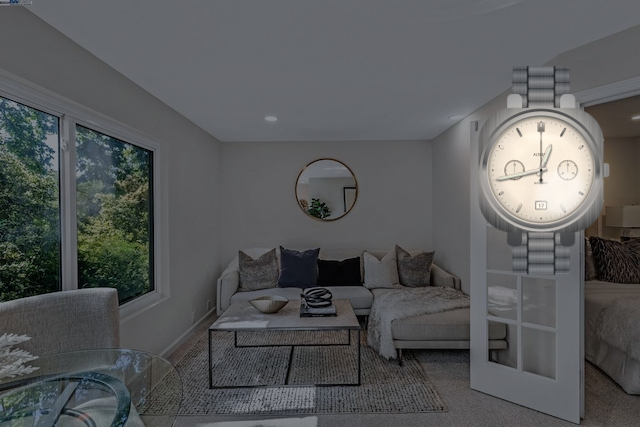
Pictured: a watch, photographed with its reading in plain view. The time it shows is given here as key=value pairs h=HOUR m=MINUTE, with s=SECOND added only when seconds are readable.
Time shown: h=12 m=43
